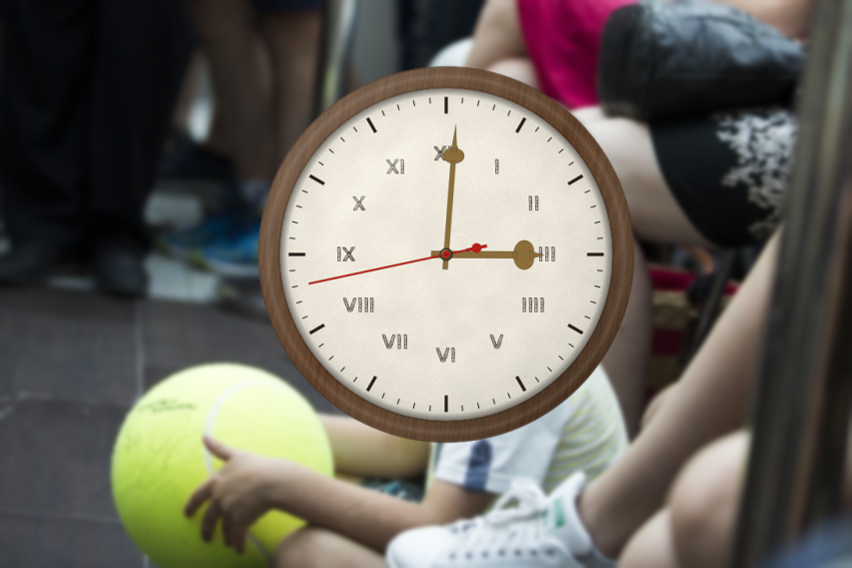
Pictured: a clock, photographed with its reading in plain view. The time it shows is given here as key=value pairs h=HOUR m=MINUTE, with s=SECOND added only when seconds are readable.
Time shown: h=3 m=0 s=43
